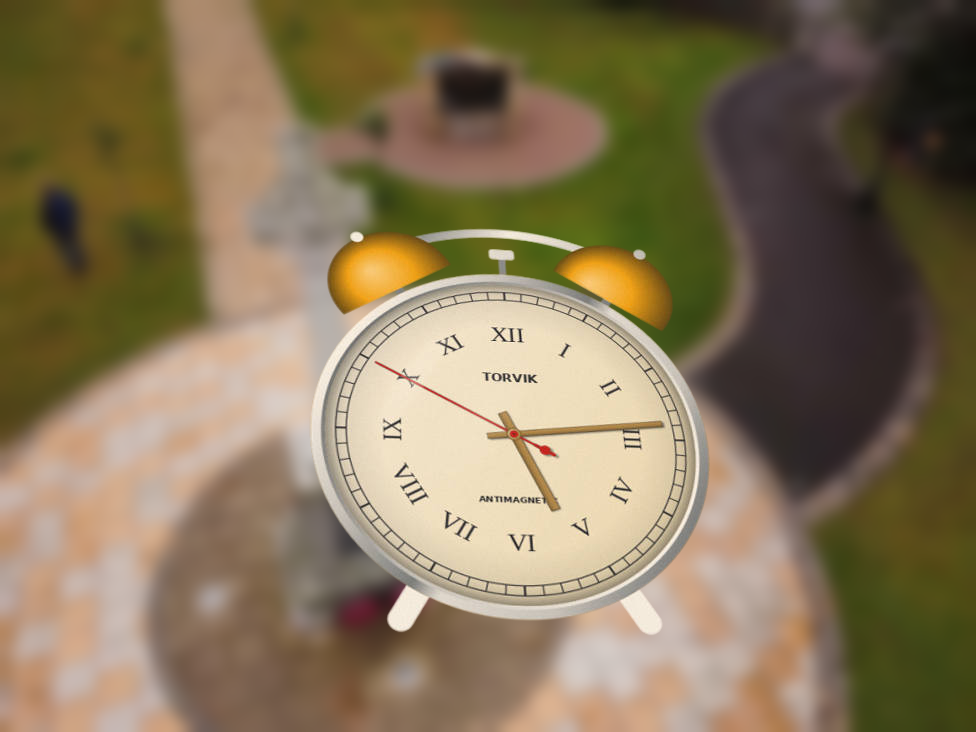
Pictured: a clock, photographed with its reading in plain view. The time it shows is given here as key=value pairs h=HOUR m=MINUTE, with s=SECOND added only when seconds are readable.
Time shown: h=5 m=13 s=50
